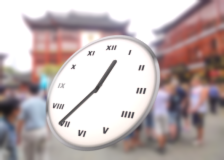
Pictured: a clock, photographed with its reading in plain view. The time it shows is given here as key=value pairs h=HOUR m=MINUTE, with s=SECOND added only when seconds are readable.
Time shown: h=12 m=36
